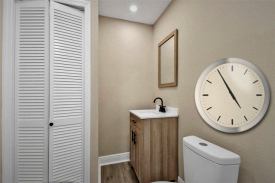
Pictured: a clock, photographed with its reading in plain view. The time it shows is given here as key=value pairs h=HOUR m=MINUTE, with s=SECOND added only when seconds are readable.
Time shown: h=4 m=55
